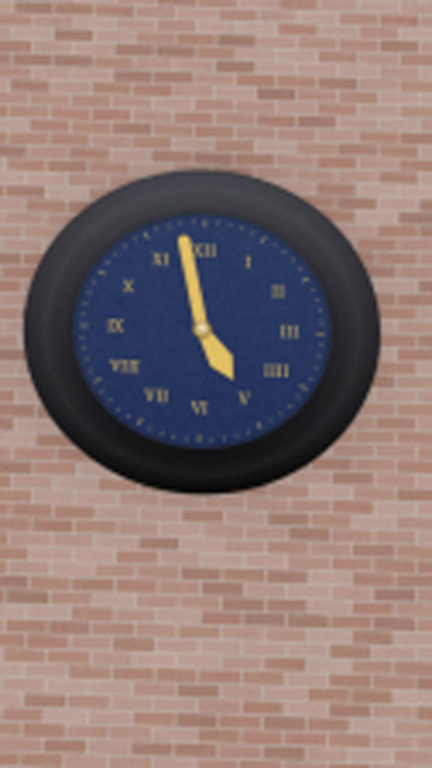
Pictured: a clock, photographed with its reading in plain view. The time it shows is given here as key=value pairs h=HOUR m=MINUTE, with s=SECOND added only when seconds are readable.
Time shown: h=4 m=58
